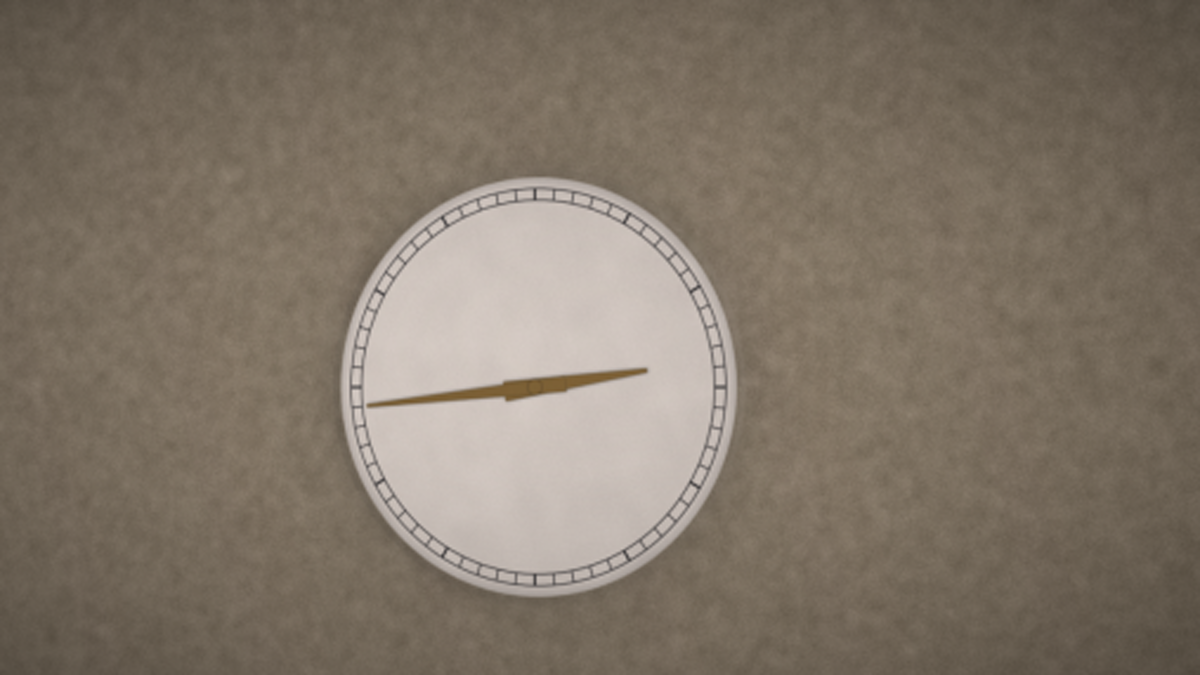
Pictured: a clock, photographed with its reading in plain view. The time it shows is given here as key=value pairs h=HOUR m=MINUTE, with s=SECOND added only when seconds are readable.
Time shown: h=2 m=44
